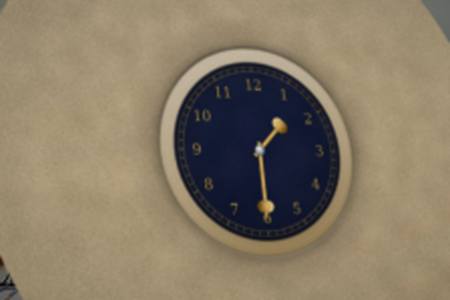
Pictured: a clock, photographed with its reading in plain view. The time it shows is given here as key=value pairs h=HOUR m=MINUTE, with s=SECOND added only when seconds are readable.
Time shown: h=1 m=30
